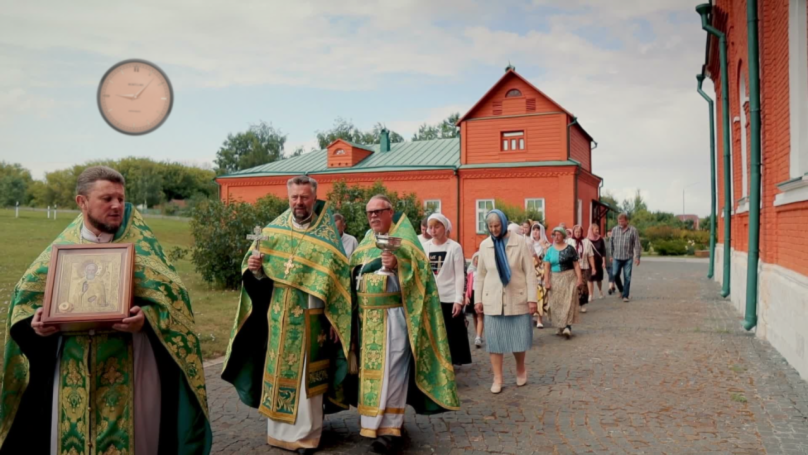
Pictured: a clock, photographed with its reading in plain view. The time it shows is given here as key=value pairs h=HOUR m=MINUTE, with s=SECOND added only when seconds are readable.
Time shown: h=9 m=7
